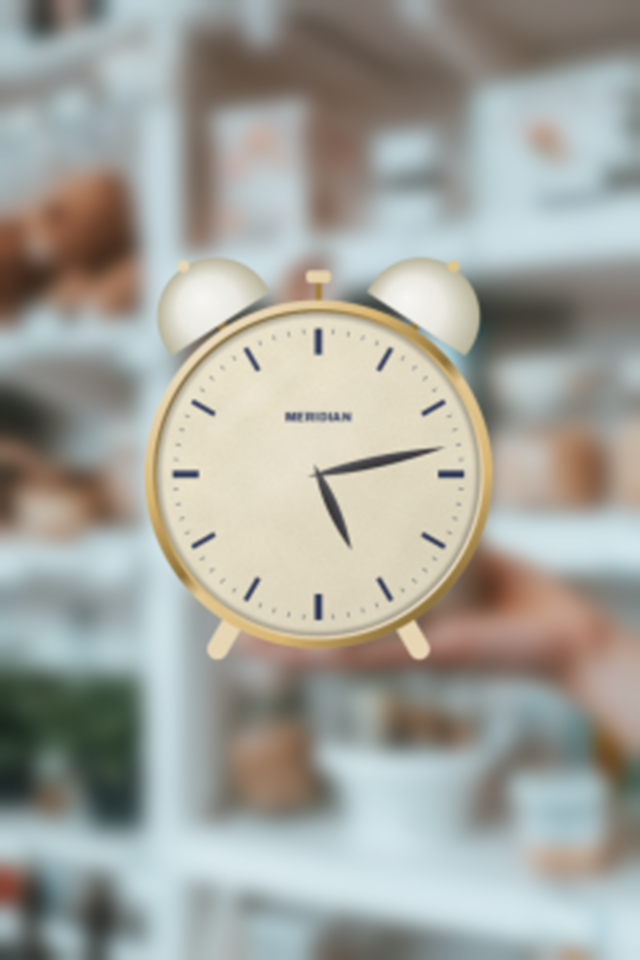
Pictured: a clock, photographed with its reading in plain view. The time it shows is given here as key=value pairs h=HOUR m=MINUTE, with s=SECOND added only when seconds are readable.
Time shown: h=5 m=13
